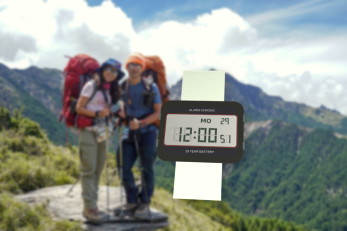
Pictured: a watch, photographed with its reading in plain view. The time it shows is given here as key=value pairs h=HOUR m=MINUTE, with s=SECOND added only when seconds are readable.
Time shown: h=12 m=0 s=51
